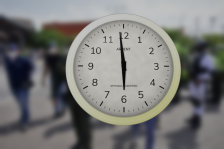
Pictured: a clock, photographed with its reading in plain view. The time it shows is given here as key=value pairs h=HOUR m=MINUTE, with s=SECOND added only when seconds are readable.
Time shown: h=5 m=59
